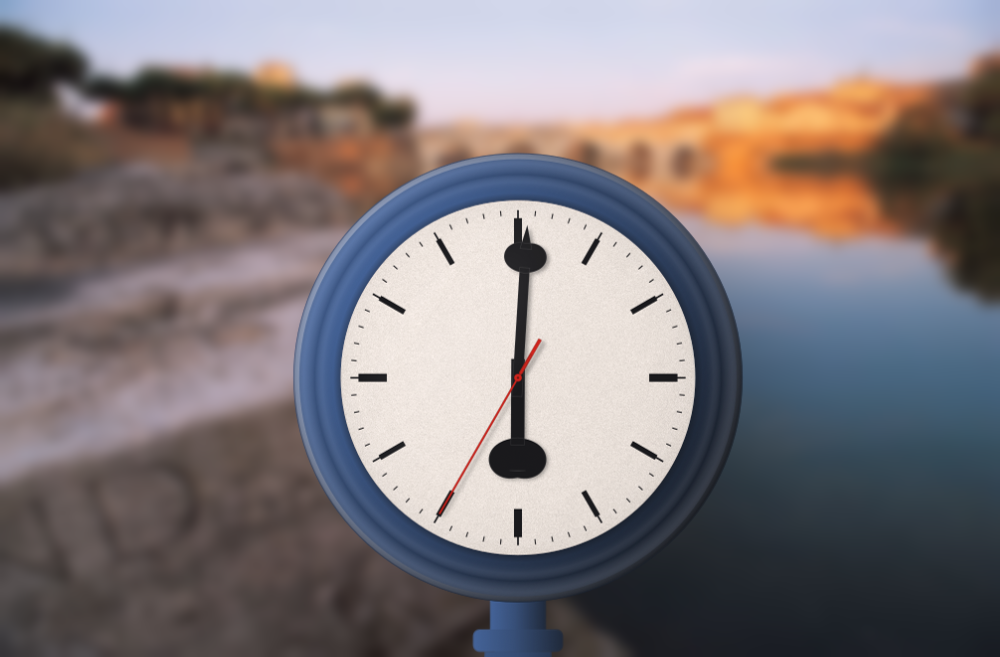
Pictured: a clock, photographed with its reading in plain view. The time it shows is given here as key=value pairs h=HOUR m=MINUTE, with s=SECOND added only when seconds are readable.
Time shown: h=6 m=0 s=35
